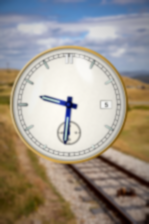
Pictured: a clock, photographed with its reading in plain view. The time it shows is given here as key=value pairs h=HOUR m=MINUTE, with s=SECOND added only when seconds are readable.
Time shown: h=9 m=31
